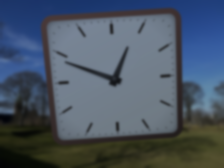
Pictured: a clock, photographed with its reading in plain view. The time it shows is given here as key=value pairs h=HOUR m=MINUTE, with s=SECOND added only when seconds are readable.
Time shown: h=12 m=49
